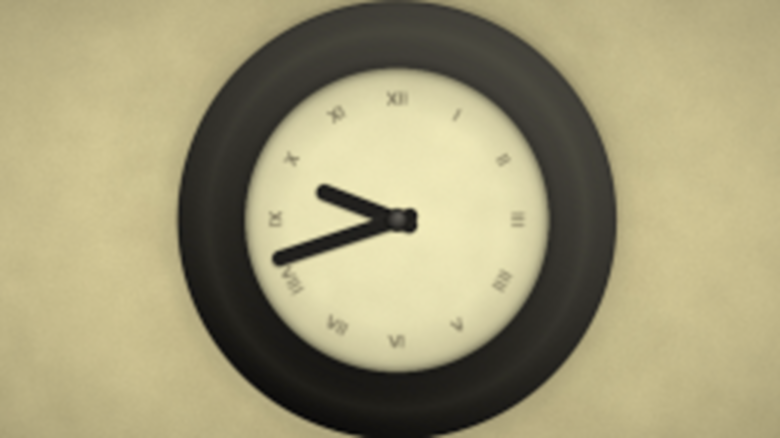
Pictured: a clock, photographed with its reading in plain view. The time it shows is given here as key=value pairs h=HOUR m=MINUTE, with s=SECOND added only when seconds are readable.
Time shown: h=9 m=42
